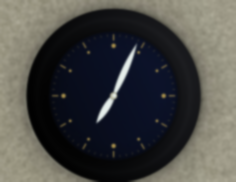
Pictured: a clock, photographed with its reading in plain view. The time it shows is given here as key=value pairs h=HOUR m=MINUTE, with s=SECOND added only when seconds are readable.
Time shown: h=7 m=4
